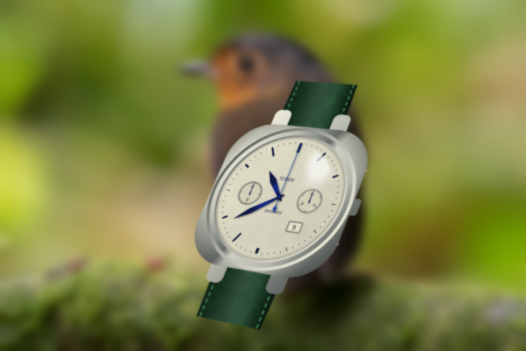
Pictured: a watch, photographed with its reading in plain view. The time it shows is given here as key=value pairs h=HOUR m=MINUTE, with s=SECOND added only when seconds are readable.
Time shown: h=10 m=39
